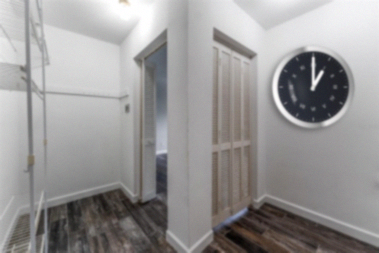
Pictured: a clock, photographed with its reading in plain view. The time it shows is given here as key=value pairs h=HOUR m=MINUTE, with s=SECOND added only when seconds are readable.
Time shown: h=1 m=0
